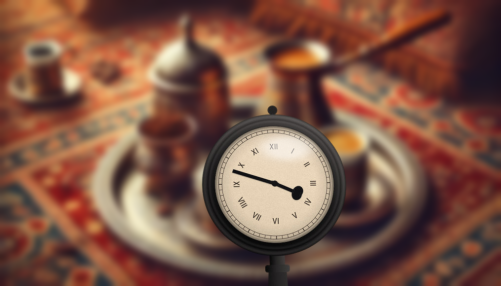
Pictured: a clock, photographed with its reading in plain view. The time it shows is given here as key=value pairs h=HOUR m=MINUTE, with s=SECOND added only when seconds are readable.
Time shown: h=3 m=48
